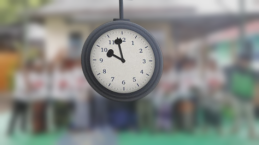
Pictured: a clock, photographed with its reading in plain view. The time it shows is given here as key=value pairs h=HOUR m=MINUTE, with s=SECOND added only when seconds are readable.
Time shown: h=9 m=58
